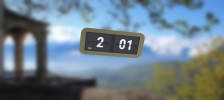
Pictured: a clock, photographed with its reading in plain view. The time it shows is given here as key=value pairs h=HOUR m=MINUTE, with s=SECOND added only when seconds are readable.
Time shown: h=2 m=1
